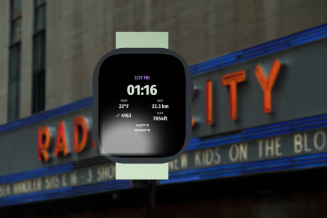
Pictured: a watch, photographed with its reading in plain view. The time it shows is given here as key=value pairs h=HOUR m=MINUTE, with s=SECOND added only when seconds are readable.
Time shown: h=1 m=16
